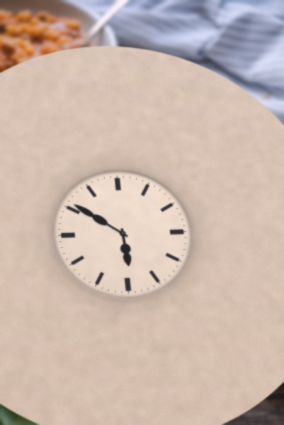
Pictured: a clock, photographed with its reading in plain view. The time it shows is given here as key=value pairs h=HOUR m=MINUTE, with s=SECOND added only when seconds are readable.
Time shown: h=5 m=51
